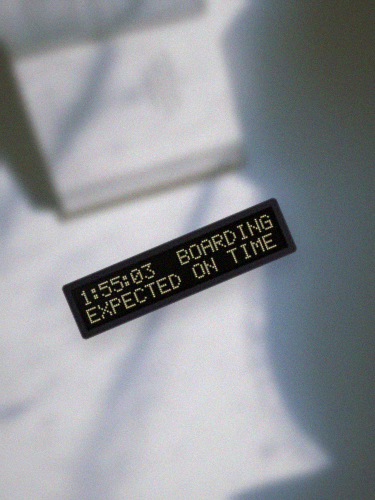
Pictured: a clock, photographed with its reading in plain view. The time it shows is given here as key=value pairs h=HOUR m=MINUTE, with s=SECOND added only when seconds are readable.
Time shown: h=1 m=55 s=3
